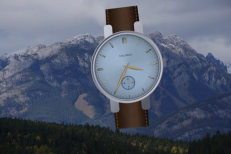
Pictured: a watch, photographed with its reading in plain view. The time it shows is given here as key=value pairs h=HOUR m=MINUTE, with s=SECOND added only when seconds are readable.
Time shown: h=3 m=35
